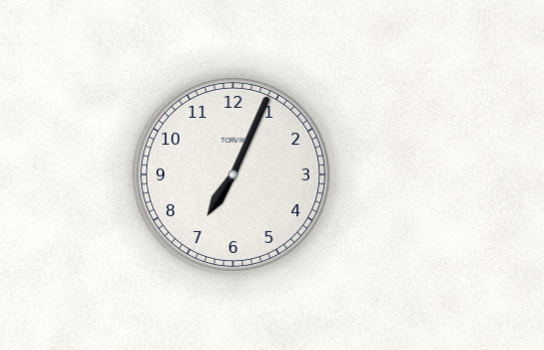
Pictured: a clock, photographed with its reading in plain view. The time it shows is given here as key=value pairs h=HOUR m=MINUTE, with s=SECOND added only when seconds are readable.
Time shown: h=7 m=4
